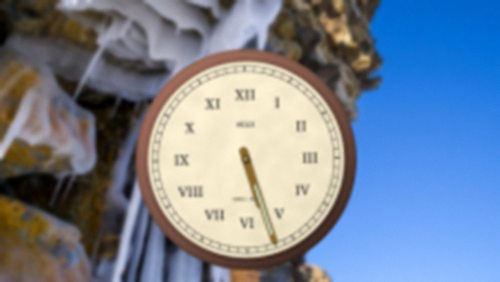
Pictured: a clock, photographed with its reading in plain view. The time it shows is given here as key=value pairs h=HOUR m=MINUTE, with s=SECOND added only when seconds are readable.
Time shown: h=5 m=27
